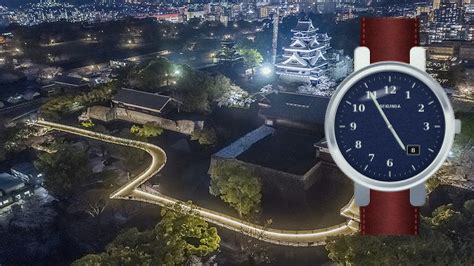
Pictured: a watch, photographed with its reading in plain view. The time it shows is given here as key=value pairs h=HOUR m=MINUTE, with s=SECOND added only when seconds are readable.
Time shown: h=4 m=55
